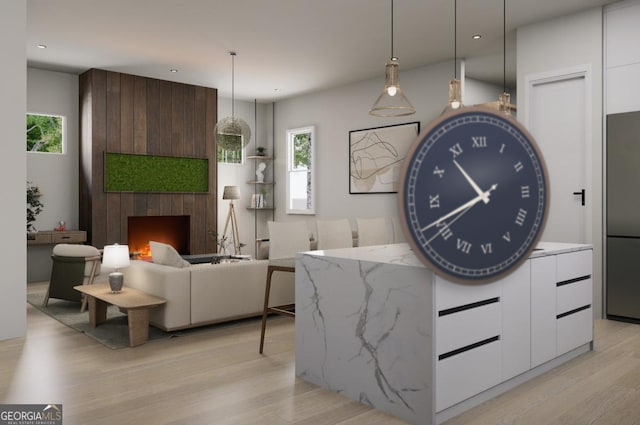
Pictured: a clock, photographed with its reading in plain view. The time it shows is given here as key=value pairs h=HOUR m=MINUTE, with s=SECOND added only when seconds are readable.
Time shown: h=10 m=41 s=40
